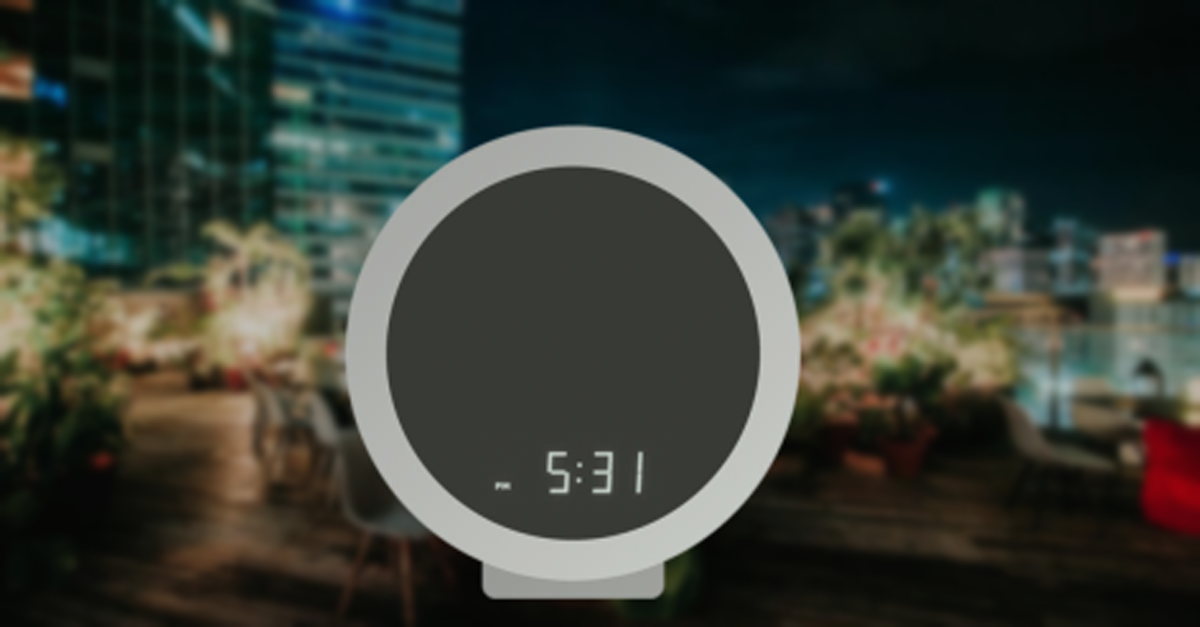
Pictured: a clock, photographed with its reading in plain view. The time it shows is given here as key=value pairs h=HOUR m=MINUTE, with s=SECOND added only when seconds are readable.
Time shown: h=5 m=31
